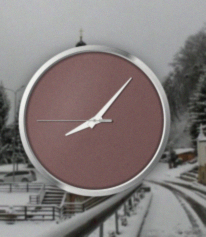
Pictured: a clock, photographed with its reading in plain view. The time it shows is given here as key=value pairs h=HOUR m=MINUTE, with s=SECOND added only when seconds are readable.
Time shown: h=8 m=6 s=45
